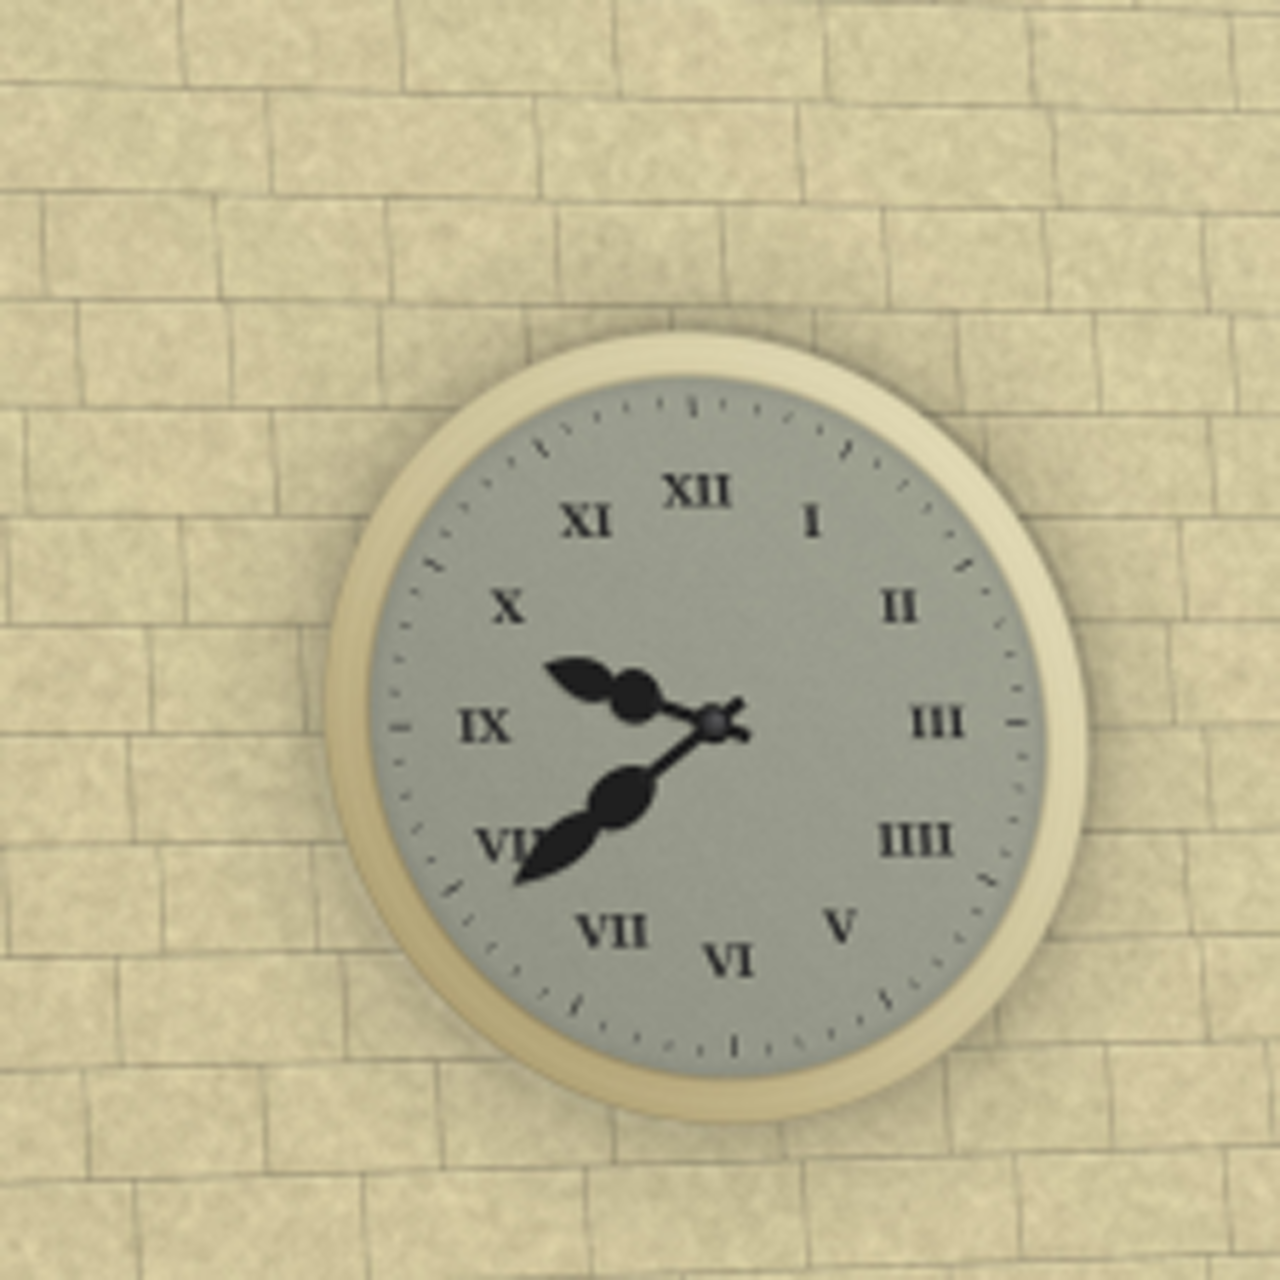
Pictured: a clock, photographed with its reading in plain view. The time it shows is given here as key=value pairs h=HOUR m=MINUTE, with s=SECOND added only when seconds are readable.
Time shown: h=9 m=39
